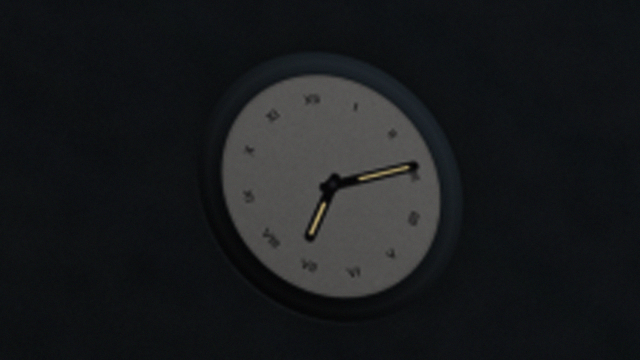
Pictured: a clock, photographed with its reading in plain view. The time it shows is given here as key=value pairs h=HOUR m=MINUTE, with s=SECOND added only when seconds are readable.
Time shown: h=7 m=14
